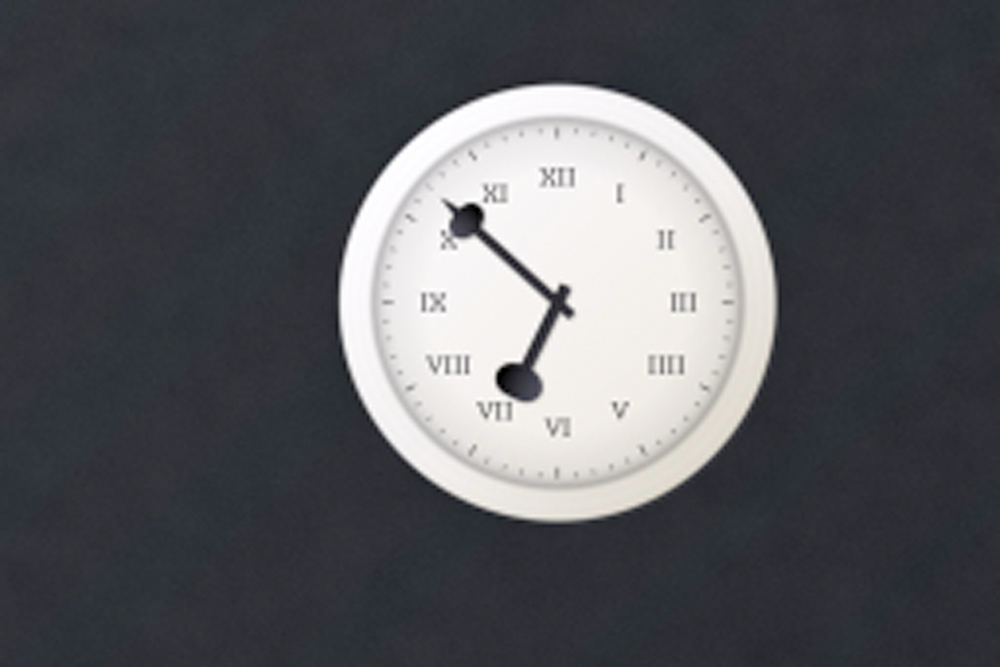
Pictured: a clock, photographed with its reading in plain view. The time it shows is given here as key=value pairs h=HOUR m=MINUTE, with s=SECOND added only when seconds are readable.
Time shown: h=6 m=52
